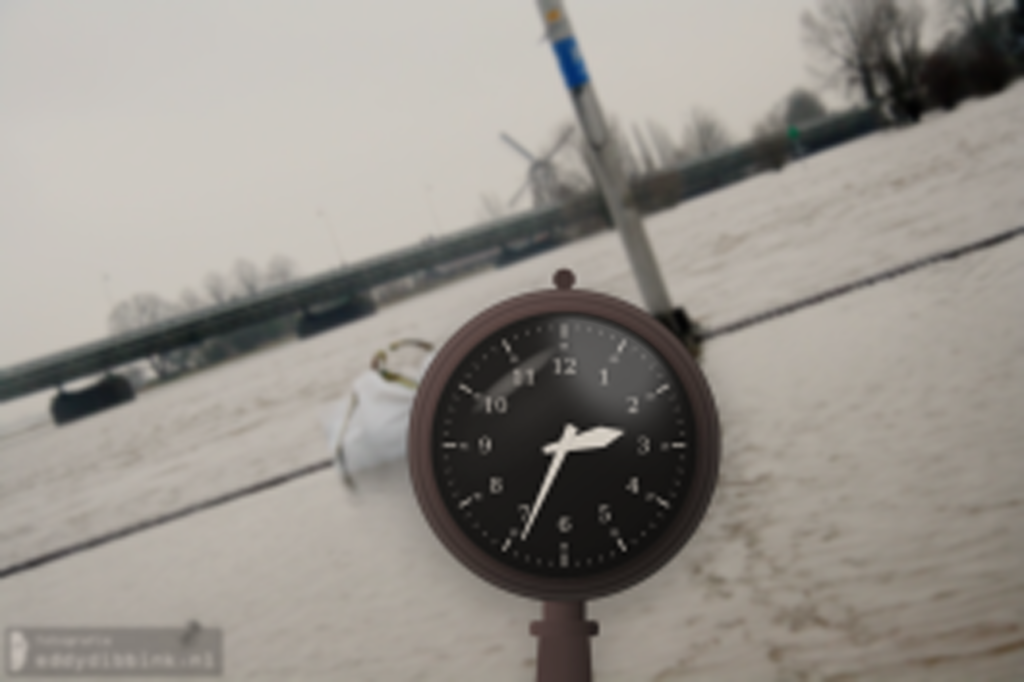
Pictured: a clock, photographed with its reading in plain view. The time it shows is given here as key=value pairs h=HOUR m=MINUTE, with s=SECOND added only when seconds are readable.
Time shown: h=2 m=34
